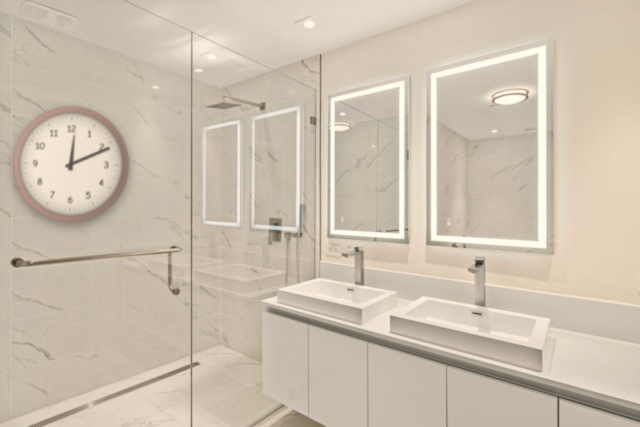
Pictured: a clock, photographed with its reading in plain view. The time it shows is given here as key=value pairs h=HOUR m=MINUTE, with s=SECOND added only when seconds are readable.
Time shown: h=12 m=11
